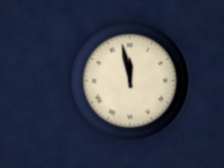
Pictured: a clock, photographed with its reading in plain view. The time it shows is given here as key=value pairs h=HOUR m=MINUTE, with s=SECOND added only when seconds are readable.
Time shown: h=11 m=58
